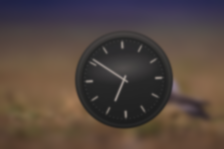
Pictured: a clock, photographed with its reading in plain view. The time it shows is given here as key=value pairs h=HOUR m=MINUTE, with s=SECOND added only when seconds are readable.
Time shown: h=6 m=51
